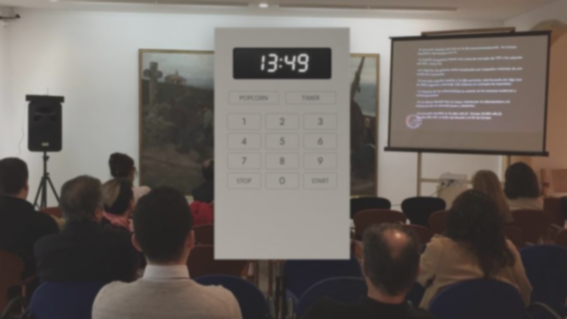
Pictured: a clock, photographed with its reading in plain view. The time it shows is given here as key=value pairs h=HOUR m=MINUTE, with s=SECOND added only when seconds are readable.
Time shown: h=13 m=49
